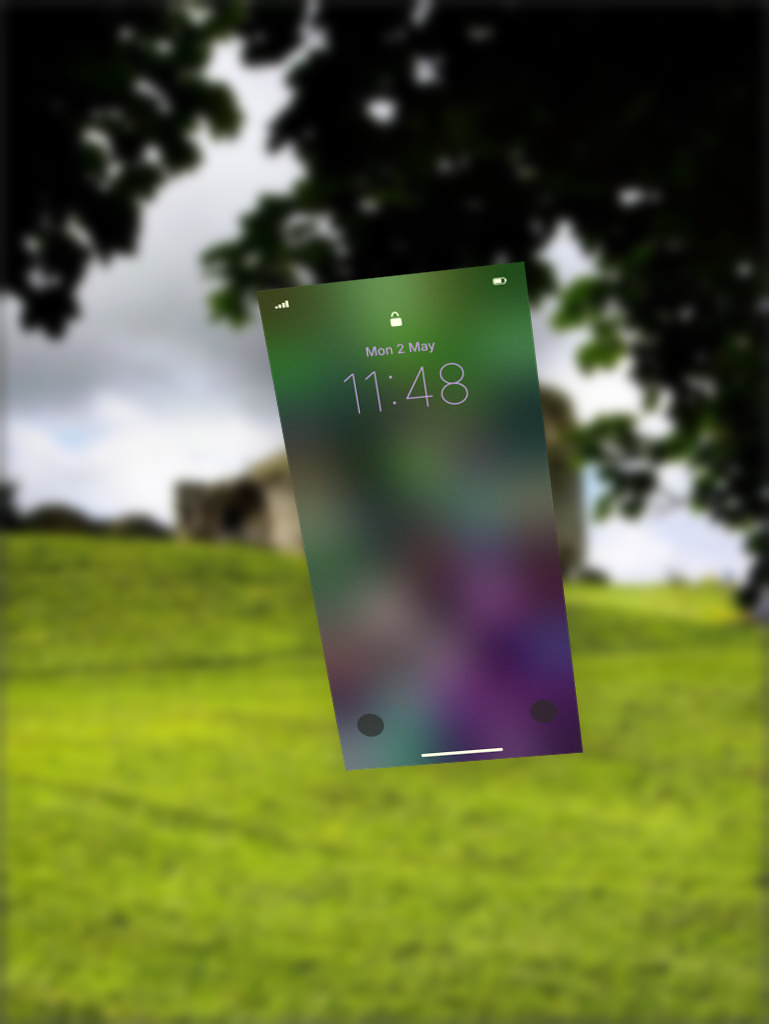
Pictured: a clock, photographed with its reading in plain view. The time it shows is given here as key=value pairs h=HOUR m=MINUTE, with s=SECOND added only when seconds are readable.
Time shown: h=11 m=48
